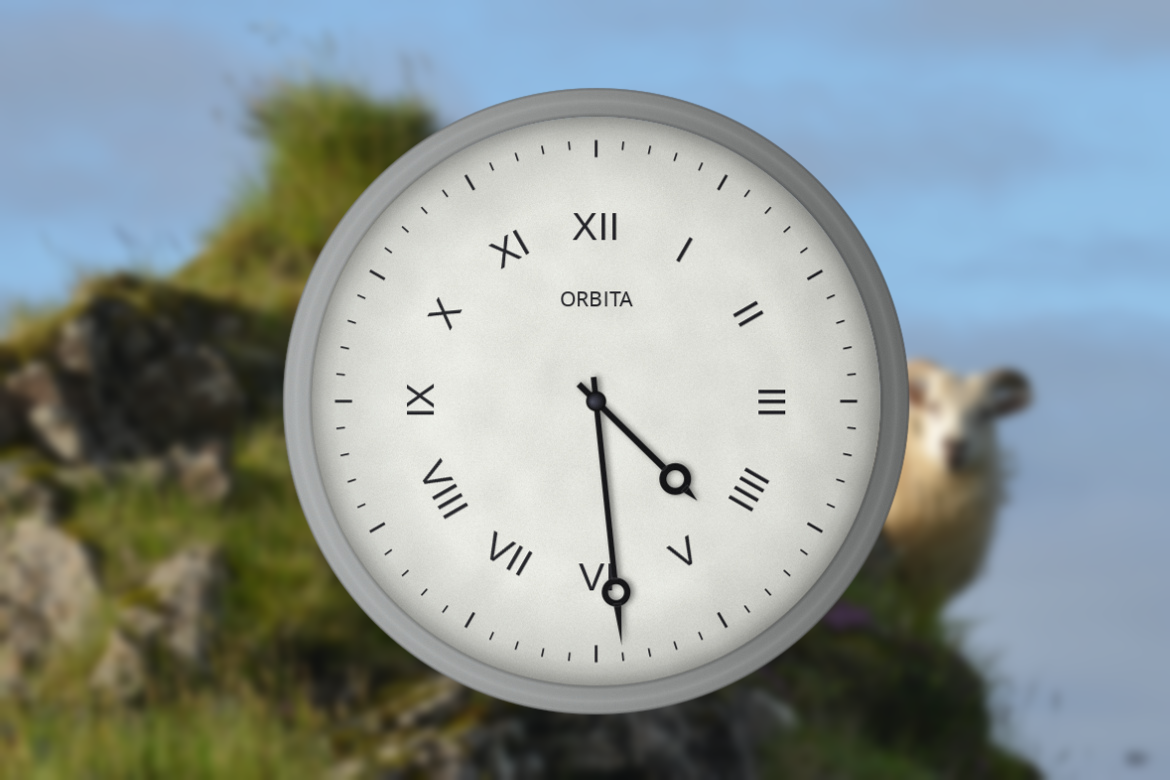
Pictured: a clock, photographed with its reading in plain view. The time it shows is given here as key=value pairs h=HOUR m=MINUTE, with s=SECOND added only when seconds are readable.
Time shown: h=4 m=29
